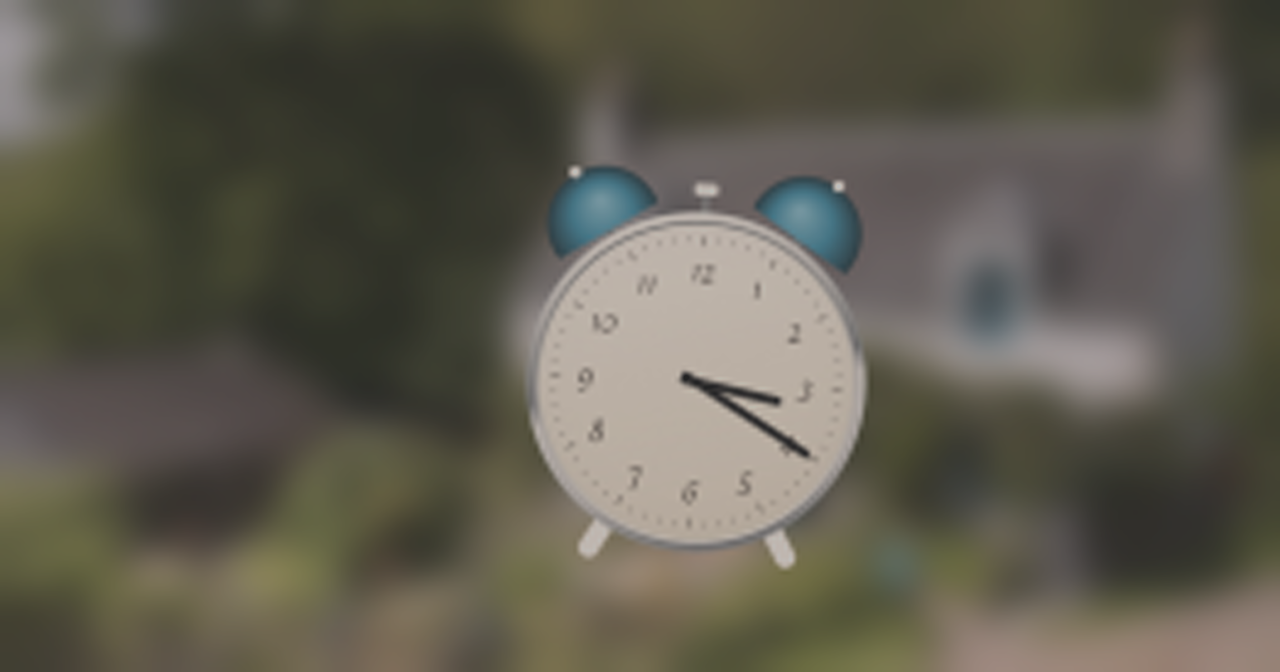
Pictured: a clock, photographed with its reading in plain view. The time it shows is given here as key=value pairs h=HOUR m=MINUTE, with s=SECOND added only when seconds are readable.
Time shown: h=3 m=20
